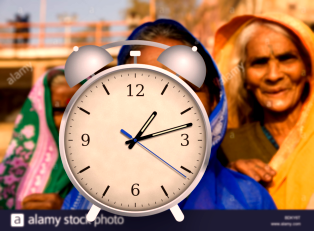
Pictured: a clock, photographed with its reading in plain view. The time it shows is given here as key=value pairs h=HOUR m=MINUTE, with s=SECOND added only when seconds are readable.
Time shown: h=1 m=12 s=21
